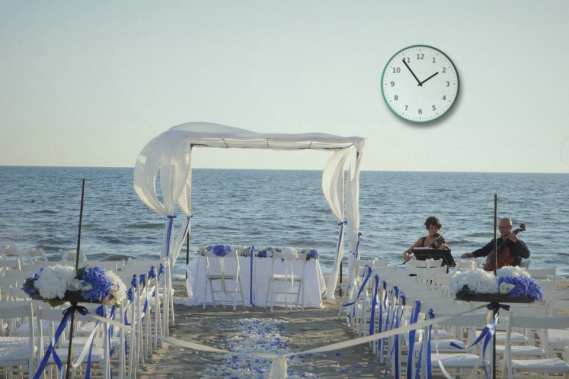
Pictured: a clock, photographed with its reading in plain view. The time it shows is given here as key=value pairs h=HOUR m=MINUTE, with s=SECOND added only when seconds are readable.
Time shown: h=1 m=54
